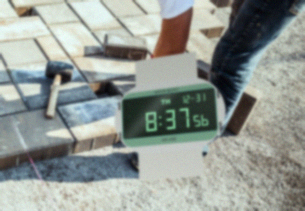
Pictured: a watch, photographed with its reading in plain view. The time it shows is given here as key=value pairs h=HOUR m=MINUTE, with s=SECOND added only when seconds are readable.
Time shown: h=8 m=37
